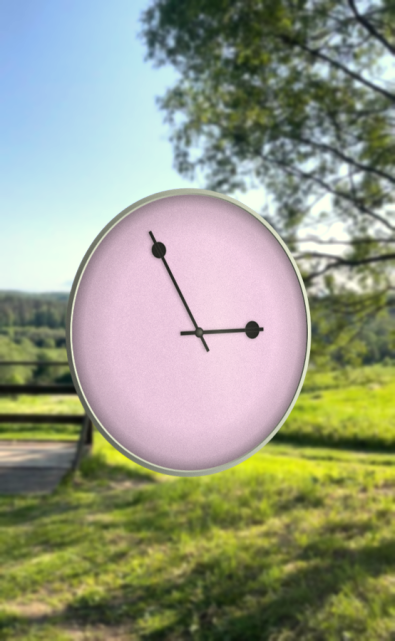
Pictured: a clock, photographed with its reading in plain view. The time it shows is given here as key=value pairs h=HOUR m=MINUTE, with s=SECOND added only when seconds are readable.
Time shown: h=2 m=55
